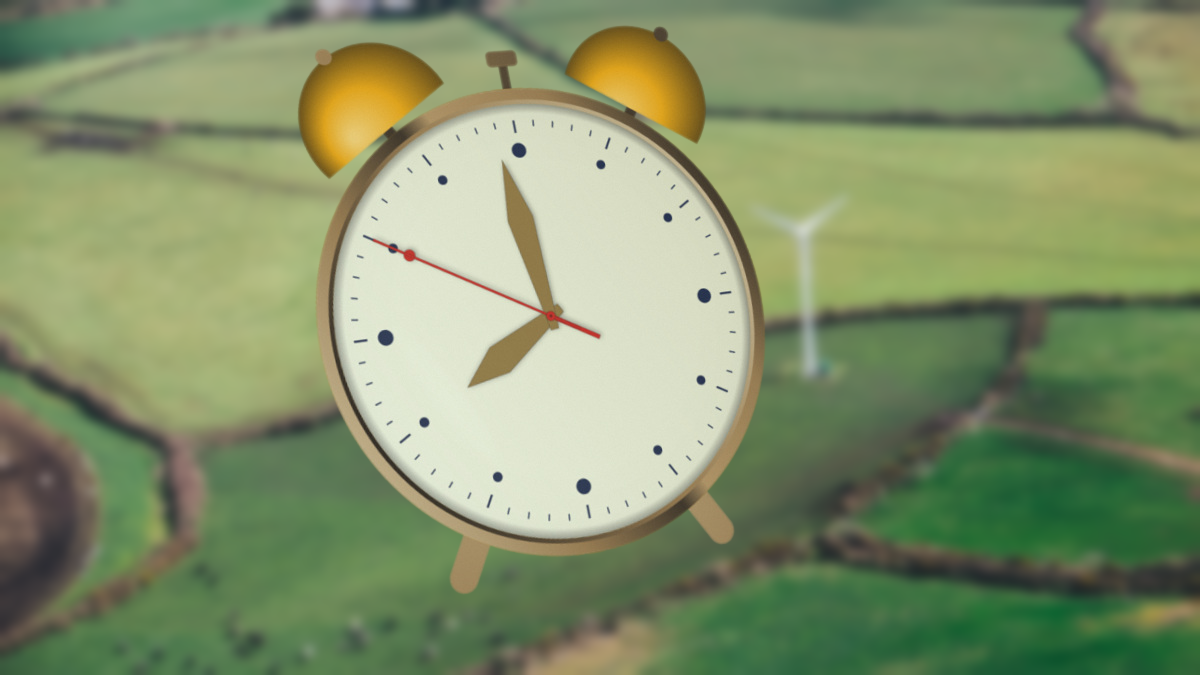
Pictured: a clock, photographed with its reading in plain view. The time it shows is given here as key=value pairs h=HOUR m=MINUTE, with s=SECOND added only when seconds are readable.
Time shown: h=7 m=58 s=50
